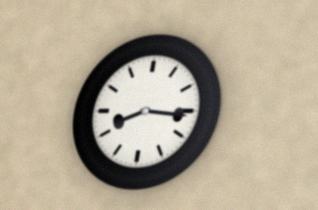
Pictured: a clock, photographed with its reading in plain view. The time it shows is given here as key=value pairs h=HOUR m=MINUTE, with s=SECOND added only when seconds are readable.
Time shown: h=8 m=16
